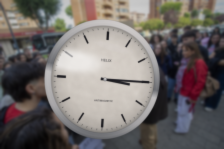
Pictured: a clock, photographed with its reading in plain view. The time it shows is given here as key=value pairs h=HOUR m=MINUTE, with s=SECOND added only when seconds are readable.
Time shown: h=3 m=15
